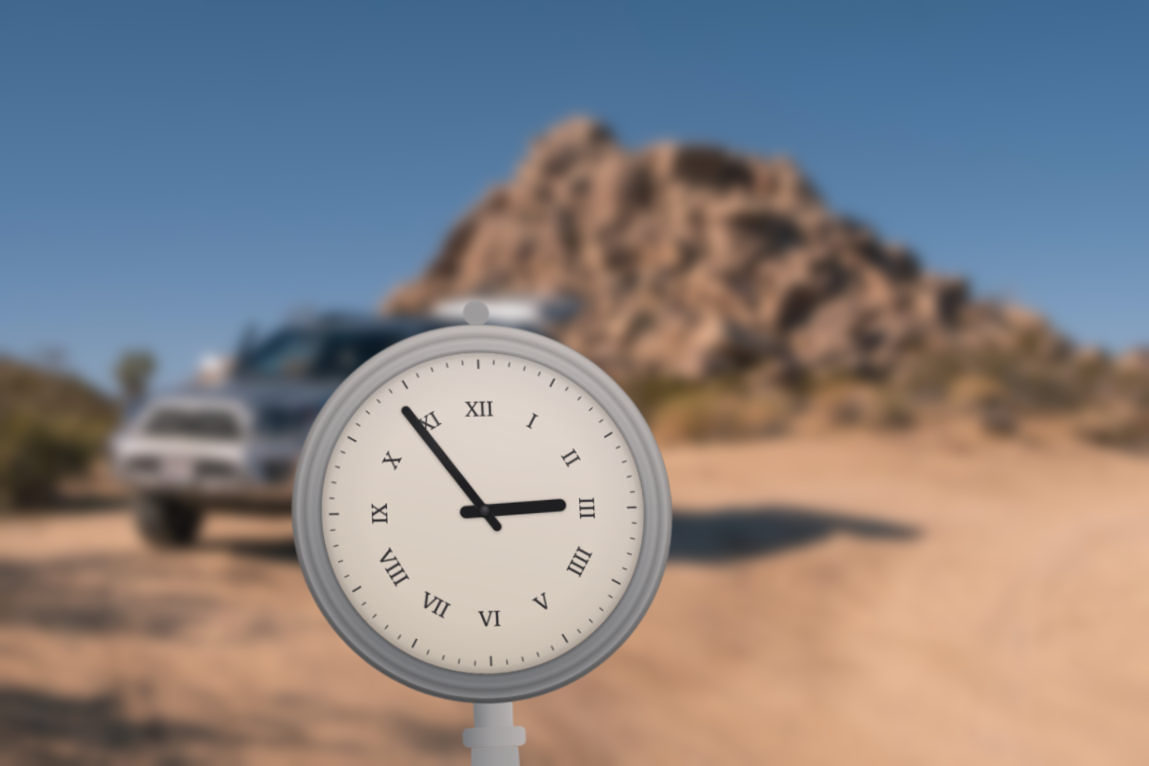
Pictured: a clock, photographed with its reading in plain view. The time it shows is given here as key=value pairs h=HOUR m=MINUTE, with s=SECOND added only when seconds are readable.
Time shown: h=2 m=54
